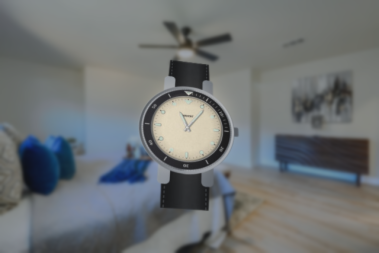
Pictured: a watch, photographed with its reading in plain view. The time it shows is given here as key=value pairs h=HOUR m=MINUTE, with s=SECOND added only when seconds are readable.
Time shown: h=11 m=6
